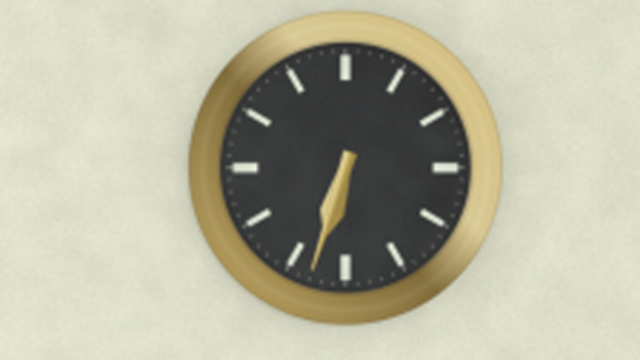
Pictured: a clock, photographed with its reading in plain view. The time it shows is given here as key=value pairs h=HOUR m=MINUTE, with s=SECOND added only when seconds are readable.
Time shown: h=6 m=33
